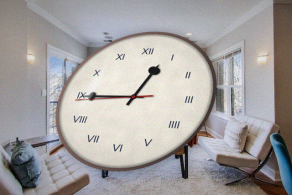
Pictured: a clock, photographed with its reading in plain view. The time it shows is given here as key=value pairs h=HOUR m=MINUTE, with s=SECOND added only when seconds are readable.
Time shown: h=12 m=44 s=44
